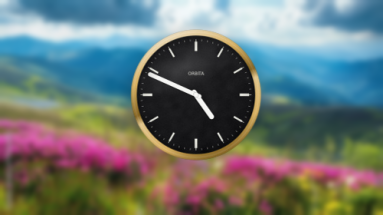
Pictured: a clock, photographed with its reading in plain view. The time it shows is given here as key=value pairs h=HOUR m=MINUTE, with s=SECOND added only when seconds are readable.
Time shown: h=4 m=49
